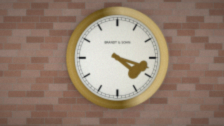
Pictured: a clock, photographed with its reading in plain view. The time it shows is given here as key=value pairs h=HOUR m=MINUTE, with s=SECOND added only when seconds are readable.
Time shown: h=4 m=18
